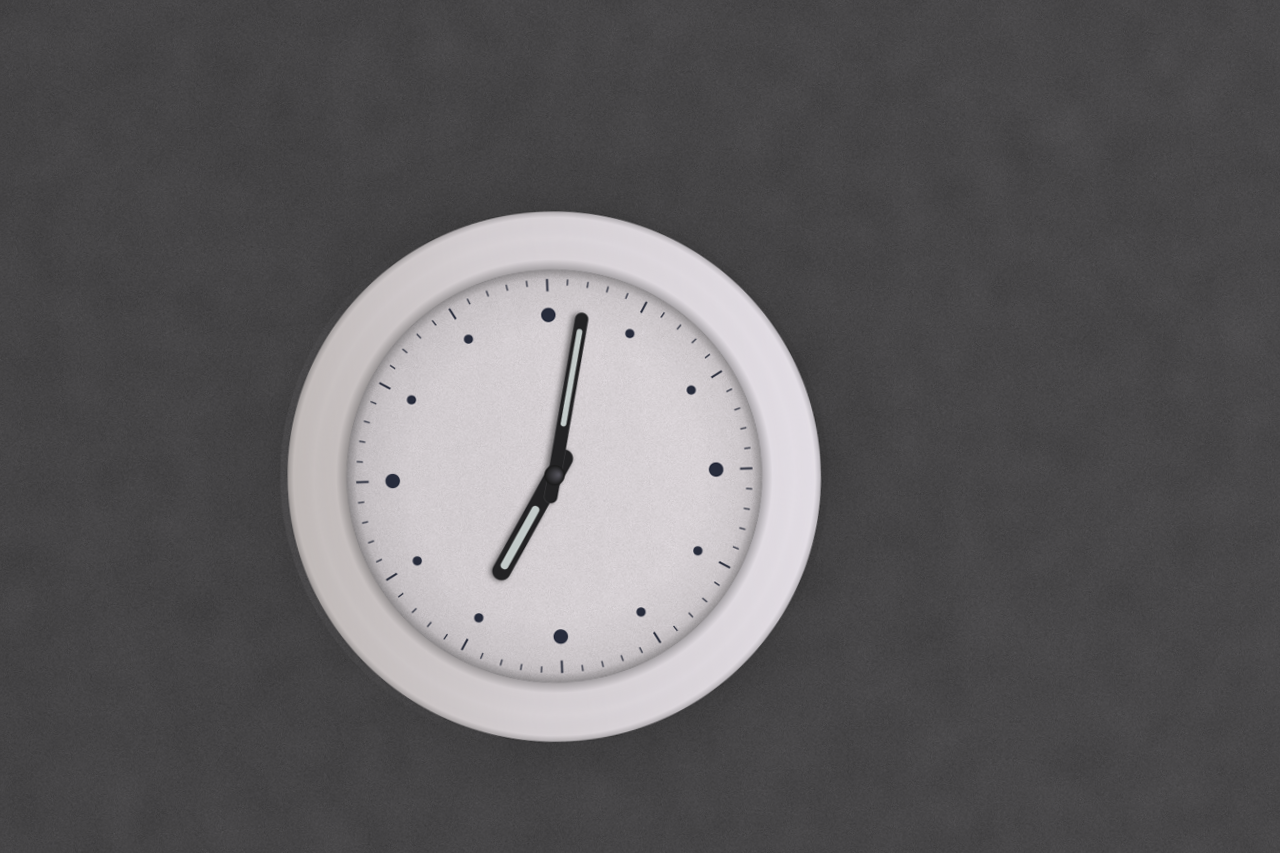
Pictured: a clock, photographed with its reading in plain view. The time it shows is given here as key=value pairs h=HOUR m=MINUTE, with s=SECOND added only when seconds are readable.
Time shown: h=7 m=2
